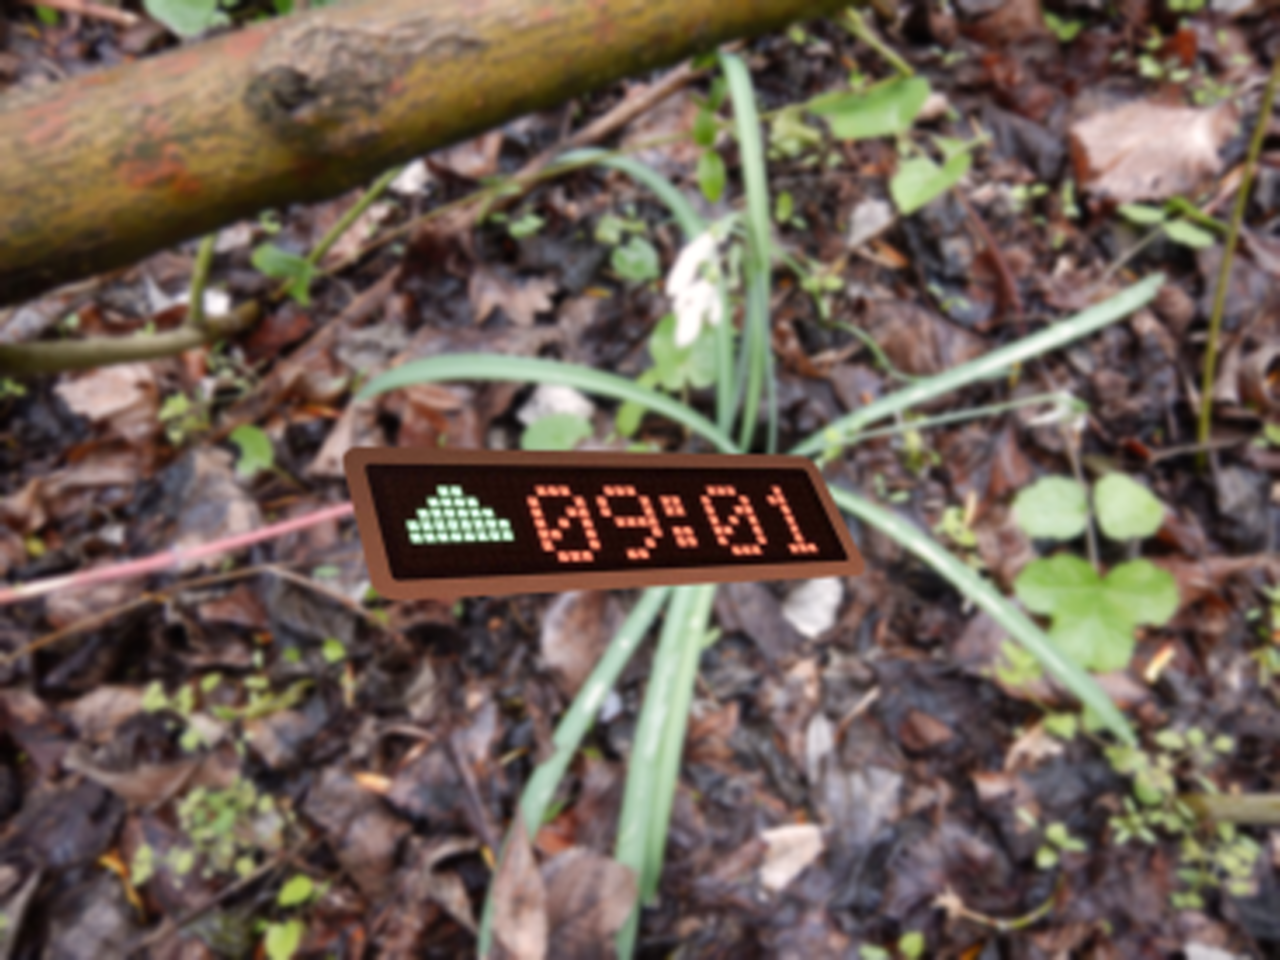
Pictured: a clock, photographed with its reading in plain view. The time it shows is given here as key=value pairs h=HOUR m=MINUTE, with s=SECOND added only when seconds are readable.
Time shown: h=9 m=1
